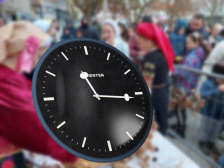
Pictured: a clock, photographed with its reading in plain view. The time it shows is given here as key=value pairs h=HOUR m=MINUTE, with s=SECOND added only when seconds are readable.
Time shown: h=11 m=16
